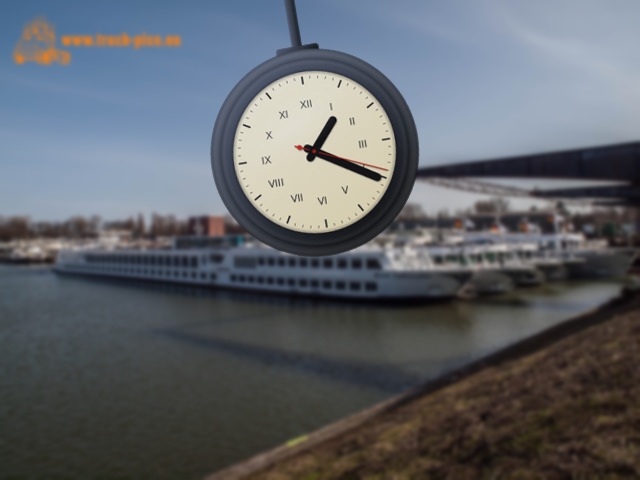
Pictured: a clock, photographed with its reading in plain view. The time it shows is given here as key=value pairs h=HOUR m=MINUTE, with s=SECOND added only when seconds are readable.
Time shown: h=1 m=20 s=19
